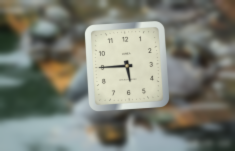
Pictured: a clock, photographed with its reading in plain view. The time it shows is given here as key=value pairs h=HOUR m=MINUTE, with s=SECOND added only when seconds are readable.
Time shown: h=5 m=45
